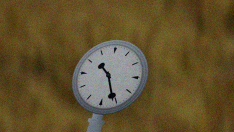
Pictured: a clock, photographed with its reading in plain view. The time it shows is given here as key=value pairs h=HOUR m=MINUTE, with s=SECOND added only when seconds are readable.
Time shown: h=10 m=26
